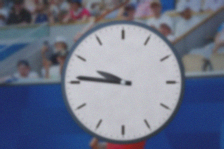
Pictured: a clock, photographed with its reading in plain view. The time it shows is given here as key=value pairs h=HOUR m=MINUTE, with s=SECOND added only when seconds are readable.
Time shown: h=9 m=46
